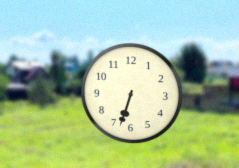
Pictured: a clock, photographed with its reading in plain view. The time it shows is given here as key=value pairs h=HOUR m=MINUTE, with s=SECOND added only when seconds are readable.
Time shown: h=6 m=33
